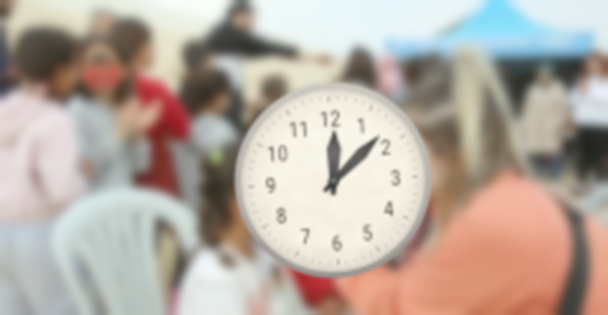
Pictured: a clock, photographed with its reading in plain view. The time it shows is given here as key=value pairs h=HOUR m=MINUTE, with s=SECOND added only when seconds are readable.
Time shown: h=12 m=8
